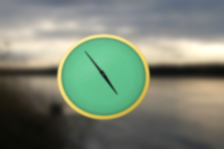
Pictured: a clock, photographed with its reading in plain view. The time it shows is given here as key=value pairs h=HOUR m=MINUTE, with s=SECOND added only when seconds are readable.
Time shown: h=4 m=54
